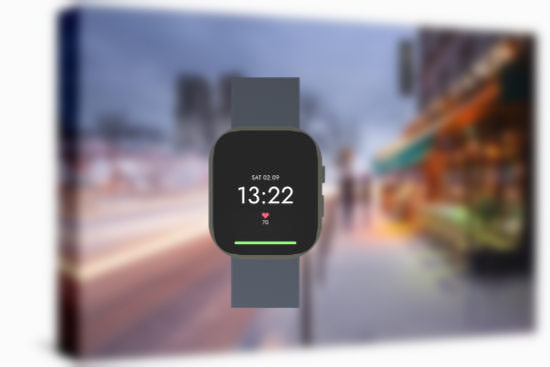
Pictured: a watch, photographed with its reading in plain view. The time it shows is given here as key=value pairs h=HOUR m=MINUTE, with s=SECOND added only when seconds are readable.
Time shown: h=13 m=22
